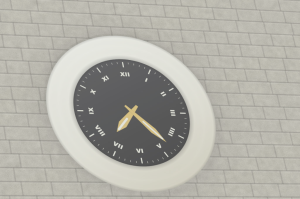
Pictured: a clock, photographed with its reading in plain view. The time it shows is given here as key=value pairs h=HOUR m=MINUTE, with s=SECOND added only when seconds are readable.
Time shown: h=7 m=23
